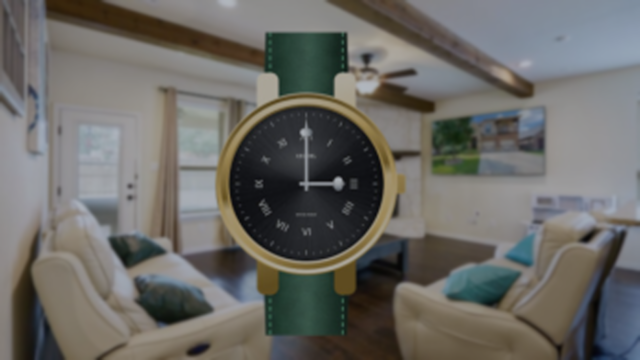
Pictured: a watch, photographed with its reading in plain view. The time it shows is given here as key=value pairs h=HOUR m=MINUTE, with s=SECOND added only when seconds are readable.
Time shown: h=3 m=0
